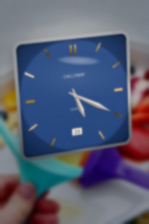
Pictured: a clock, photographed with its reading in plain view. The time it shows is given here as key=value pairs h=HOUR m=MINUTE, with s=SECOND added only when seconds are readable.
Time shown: h=5 m=20
